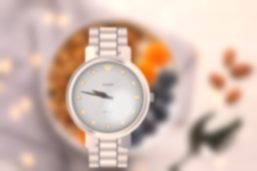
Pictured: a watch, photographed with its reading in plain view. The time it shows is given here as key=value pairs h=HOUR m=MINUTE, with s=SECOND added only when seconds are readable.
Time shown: h=9 m=47
